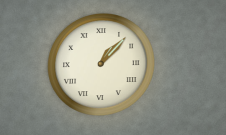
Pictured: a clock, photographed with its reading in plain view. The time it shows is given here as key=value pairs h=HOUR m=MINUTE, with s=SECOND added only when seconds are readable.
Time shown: h=1 m=7
